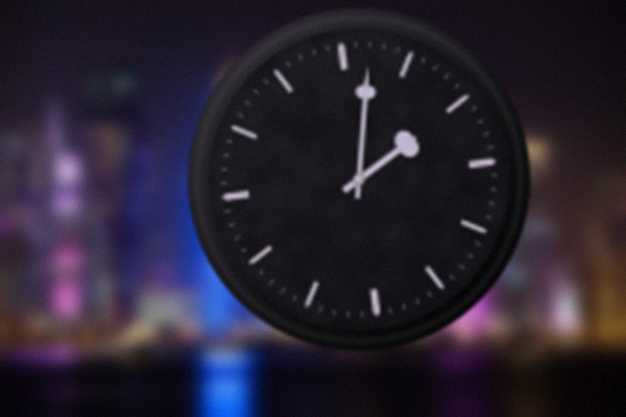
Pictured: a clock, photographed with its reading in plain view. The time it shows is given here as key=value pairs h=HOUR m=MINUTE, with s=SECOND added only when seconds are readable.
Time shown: h=2 m=2
